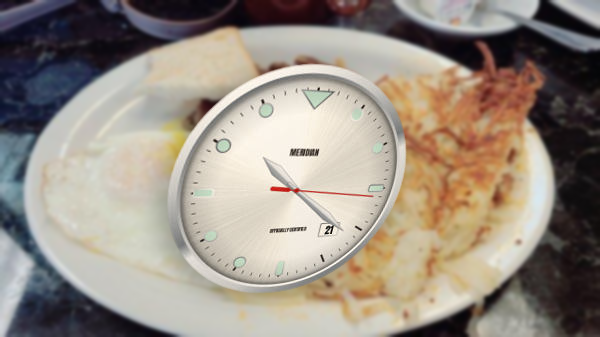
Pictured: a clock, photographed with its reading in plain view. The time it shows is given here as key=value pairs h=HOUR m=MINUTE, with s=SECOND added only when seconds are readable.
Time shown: h=10 m=21 s=16
